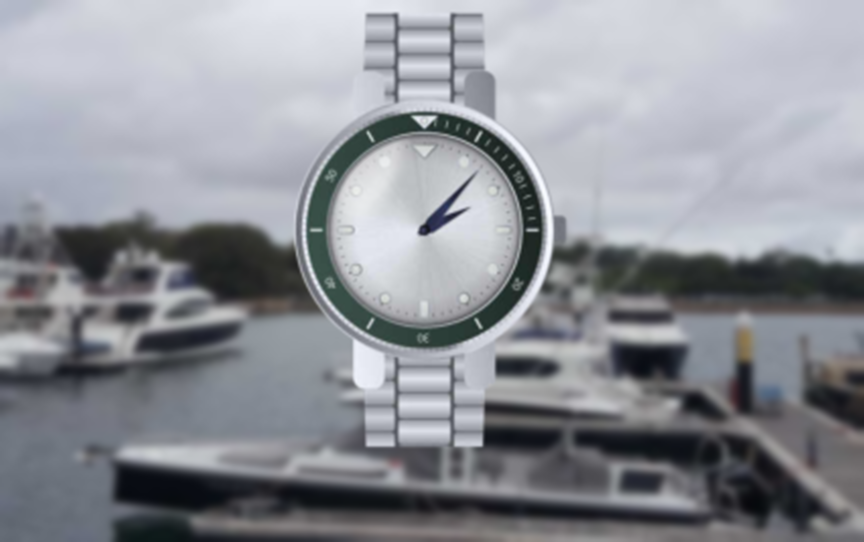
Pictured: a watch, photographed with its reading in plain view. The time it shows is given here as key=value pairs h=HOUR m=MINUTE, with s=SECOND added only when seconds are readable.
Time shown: h=2 m=7
